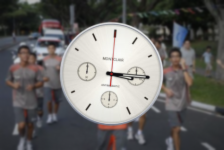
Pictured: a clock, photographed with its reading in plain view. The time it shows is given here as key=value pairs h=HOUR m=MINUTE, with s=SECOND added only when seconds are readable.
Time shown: h=3 m=15
